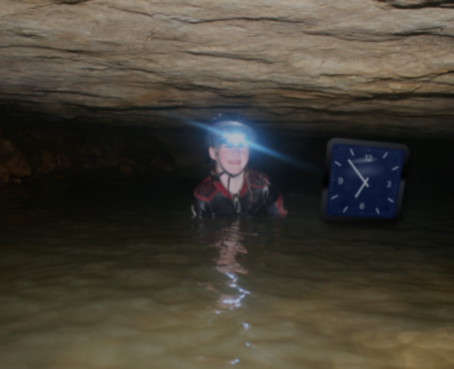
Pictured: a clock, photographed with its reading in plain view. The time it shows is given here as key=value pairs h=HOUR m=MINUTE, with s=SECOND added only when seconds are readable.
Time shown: h=6 m=53
